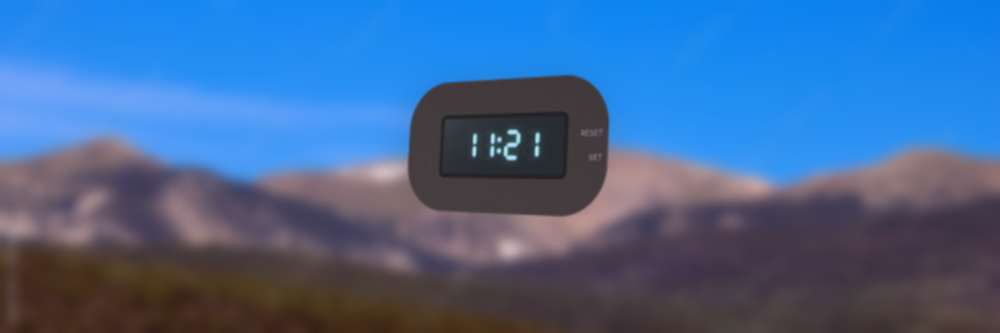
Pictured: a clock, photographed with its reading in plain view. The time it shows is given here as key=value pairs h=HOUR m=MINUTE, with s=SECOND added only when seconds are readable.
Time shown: h=11 m=21
